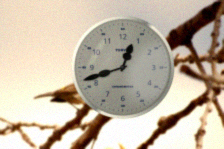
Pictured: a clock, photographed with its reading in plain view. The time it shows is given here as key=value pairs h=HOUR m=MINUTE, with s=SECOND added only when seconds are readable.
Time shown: h=12 m=42
